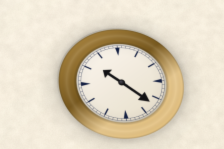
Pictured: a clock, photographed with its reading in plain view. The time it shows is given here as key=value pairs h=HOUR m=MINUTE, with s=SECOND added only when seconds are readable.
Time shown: h=10 m=22
